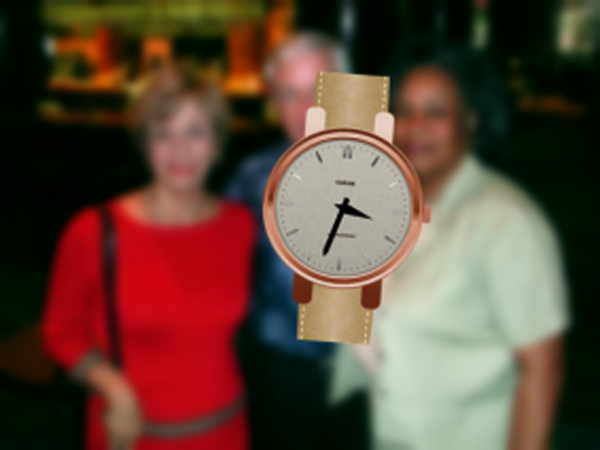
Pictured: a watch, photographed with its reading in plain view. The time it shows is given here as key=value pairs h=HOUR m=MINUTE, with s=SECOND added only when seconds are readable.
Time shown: h=3 m=33
